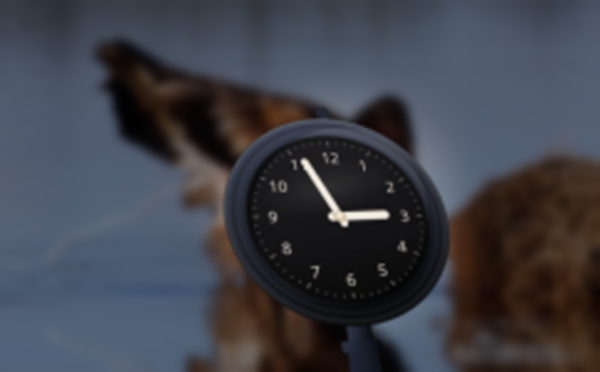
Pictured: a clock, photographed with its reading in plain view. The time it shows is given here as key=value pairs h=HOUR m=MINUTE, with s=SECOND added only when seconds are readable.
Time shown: h=2 m=56
